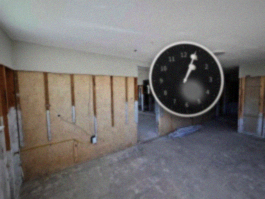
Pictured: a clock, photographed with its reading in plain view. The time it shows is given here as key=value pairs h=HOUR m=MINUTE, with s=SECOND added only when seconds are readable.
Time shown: h=1 m=4
